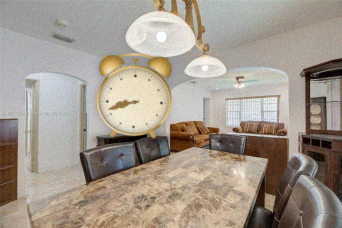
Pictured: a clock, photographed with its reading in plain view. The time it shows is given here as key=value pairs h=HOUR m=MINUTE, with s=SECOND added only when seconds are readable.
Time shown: h=8 m=42
